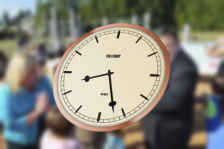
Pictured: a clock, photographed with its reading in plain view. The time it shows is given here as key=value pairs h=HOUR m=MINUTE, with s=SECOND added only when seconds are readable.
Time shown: h=8 m=27
